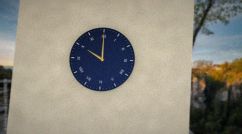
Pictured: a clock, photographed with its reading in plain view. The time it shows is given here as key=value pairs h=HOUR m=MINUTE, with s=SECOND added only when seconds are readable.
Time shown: h=10 m=0
